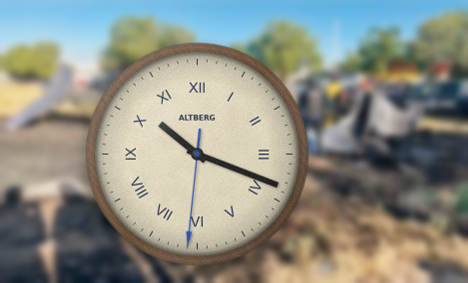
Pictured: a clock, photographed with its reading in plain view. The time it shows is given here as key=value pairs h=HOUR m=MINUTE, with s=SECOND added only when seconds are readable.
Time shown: h=10 m=18 s=31
